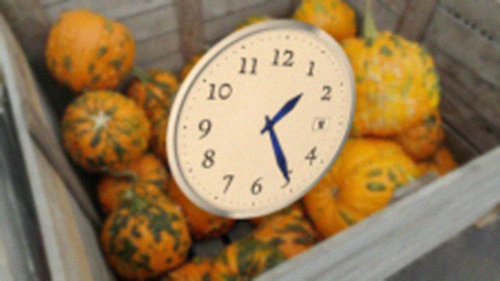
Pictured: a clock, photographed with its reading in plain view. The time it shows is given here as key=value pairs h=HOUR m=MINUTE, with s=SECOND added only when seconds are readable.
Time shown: h=1 m=25
